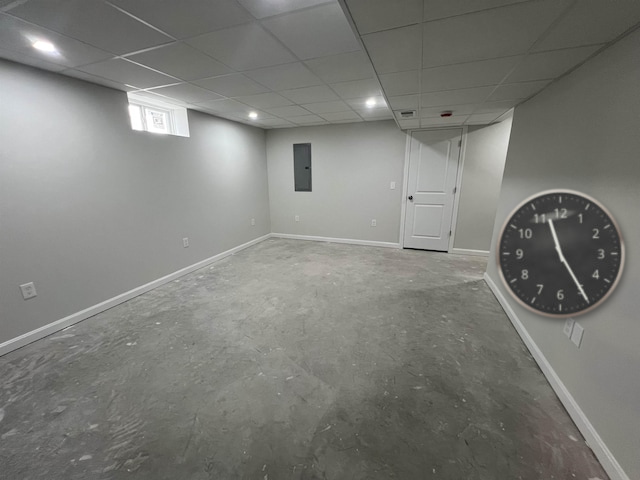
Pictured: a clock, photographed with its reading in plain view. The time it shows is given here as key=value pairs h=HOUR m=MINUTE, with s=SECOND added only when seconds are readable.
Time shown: h=11 m=25
